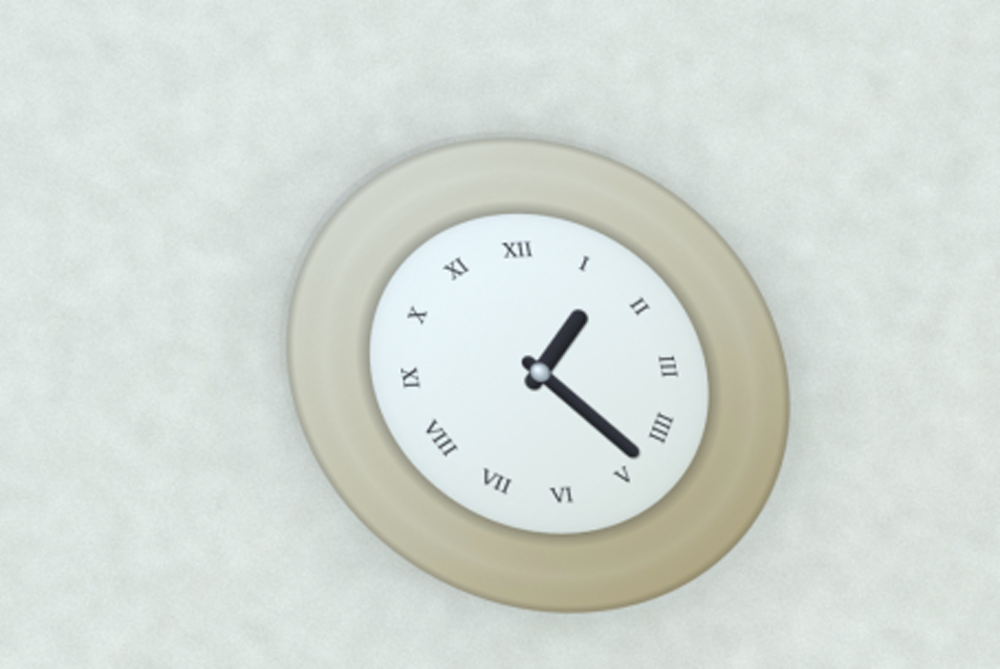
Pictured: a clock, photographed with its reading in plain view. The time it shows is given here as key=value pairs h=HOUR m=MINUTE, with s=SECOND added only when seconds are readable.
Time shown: h=1 m=23
